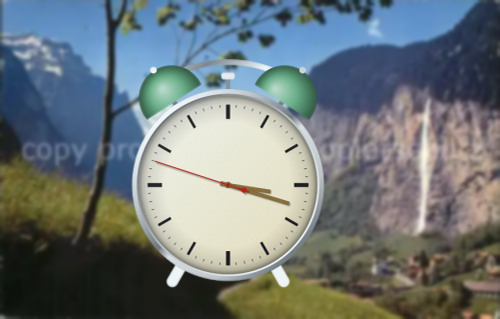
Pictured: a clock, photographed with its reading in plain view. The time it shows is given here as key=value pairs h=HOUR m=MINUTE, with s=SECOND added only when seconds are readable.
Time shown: h=3 m=17 s=48
